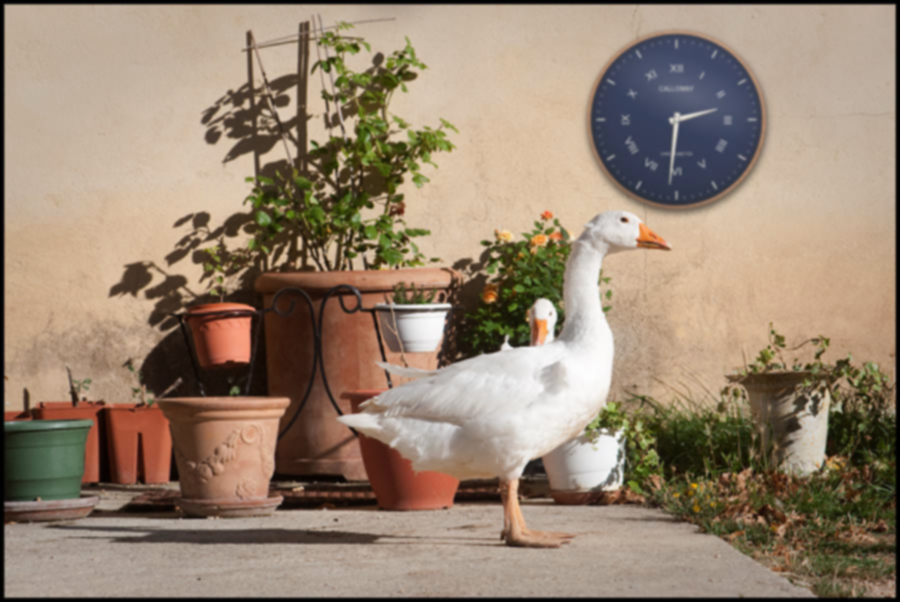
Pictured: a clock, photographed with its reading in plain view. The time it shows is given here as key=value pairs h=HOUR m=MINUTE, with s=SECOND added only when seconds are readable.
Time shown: h=2 m=31
